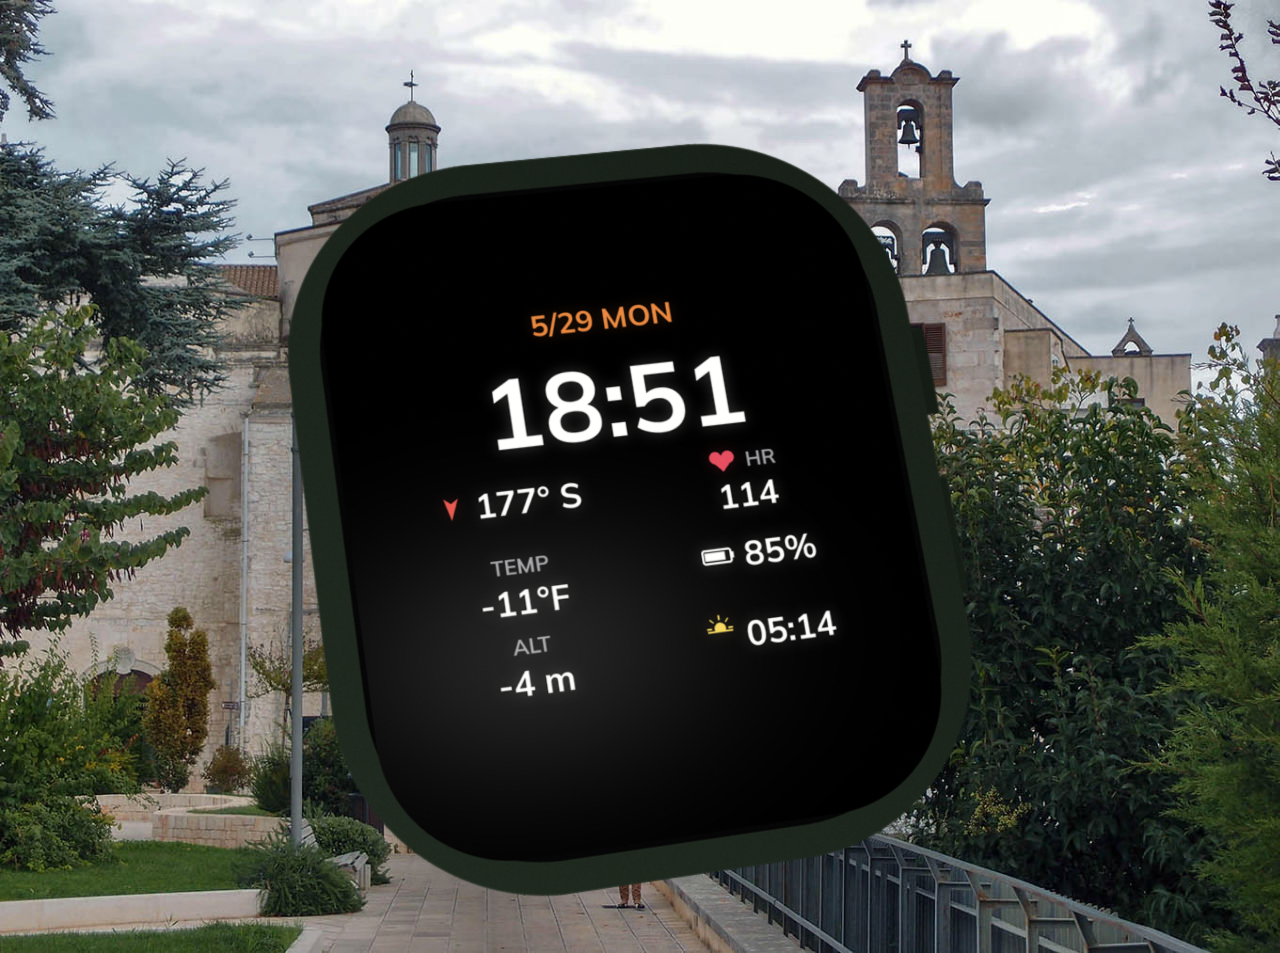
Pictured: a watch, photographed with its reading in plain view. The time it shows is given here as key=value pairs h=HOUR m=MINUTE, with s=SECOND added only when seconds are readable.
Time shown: h=18 m=51
